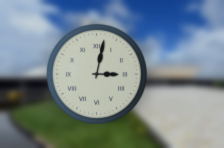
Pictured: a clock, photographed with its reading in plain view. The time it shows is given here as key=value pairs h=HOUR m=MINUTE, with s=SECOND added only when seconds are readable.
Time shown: h=3 m=2
